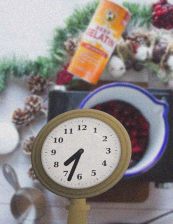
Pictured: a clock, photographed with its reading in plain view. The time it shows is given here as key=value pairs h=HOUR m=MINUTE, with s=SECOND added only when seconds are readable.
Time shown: h=7 m=33
